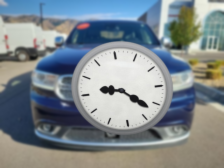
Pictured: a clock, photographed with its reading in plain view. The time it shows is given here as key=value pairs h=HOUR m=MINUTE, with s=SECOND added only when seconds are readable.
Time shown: h=9 m=22
